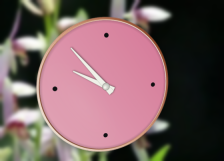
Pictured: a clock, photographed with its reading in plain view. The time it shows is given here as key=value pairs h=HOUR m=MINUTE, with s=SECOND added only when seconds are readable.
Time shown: h=9 m=53
